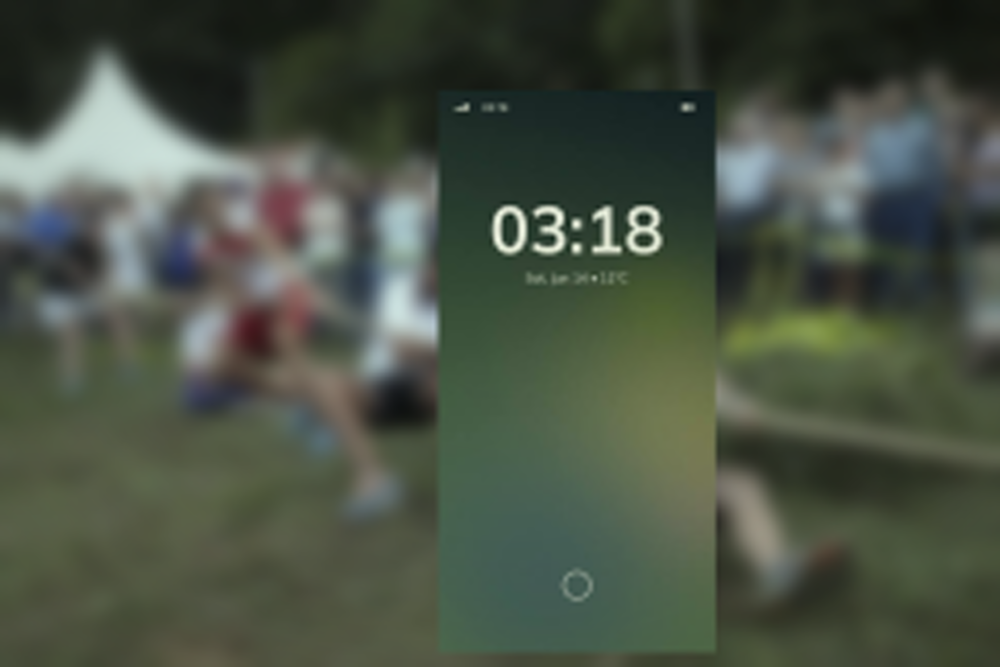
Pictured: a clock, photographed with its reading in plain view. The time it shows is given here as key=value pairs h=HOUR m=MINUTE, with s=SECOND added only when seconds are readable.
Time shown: h=3 m=18
